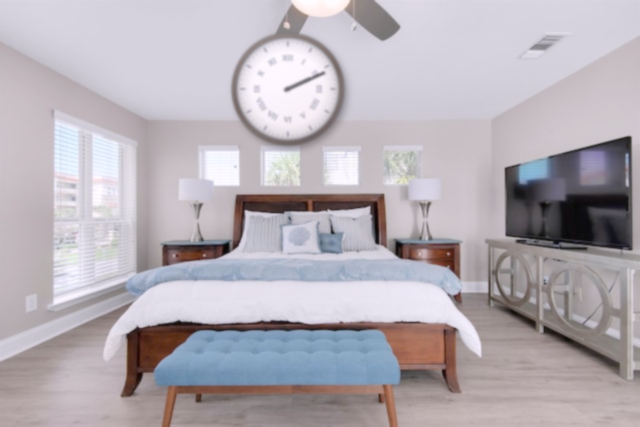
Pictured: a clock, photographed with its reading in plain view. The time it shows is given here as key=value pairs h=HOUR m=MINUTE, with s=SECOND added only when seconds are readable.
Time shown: h=2 m=11
